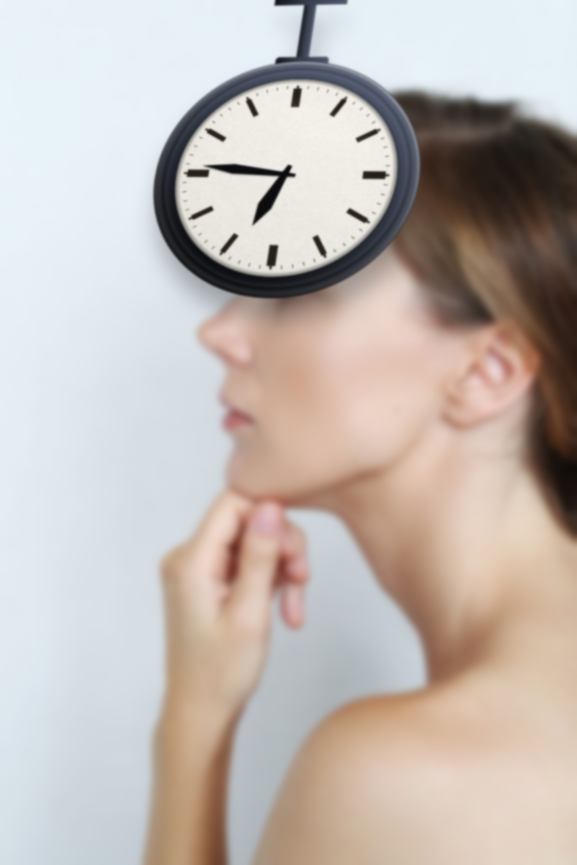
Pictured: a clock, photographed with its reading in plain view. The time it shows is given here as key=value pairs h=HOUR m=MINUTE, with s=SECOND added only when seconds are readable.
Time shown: h=6 m=46
